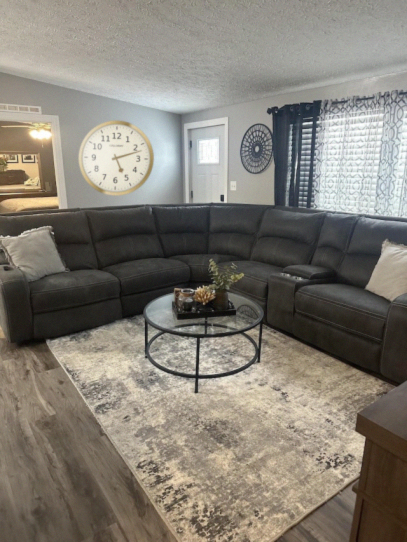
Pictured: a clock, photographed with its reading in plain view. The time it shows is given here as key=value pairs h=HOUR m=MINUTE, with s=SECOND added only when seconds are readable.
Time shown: h=5 m=12
